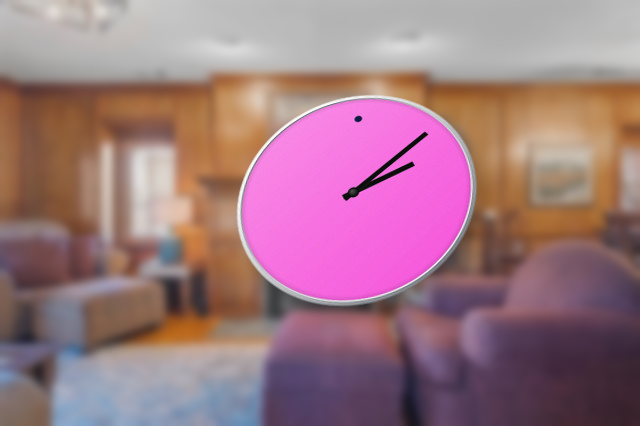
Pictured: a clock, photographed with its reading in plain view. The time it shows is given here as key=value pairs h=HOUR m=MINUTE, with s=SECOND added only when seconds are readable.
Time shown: h=2 m=8
